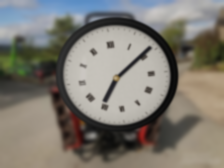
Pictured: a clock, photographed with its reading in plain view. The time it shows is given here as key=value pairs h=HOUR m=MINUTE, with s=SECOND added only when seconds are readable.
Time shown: h=7 m=9
